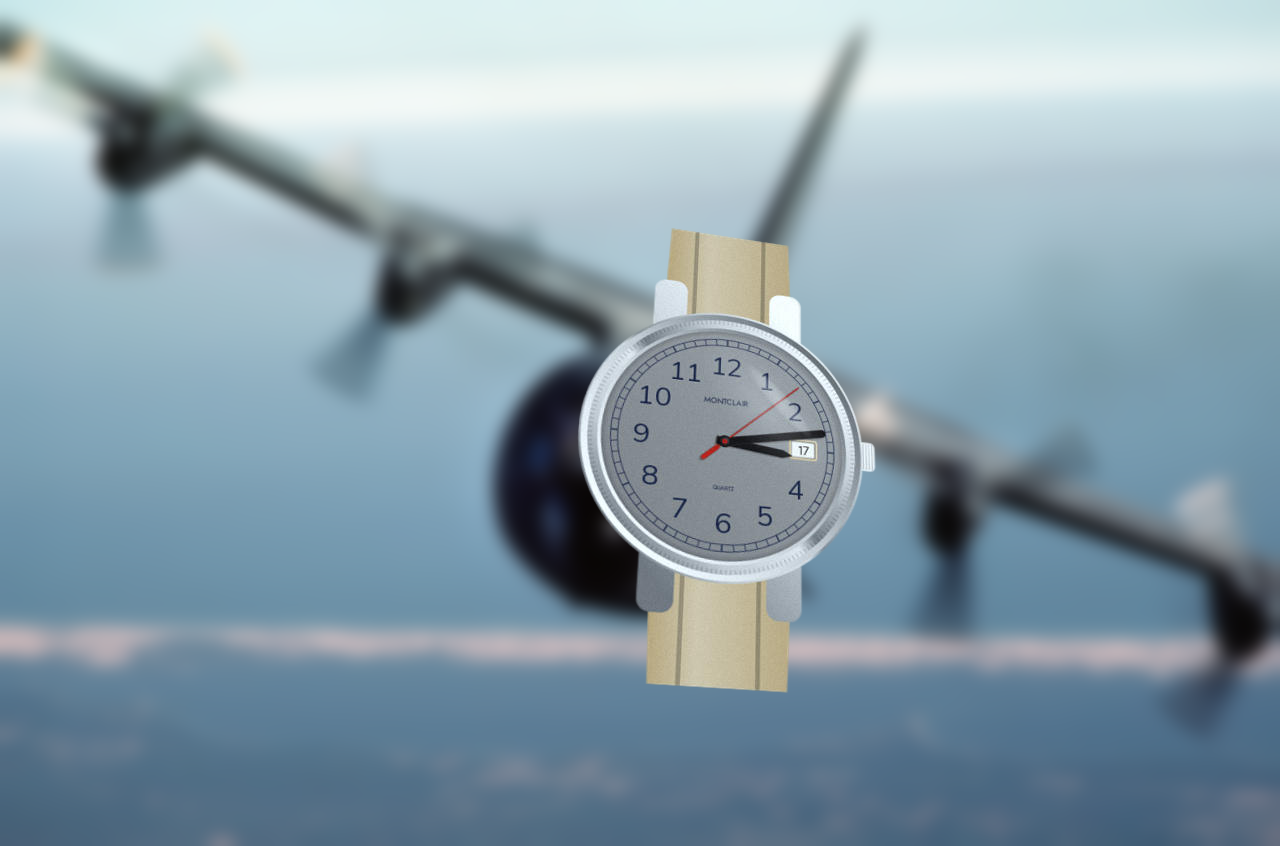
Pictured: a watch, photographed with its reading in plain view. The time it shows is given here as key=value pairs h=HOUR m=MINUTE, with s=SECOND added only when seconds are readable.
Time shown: h=3 m=13 s=8
